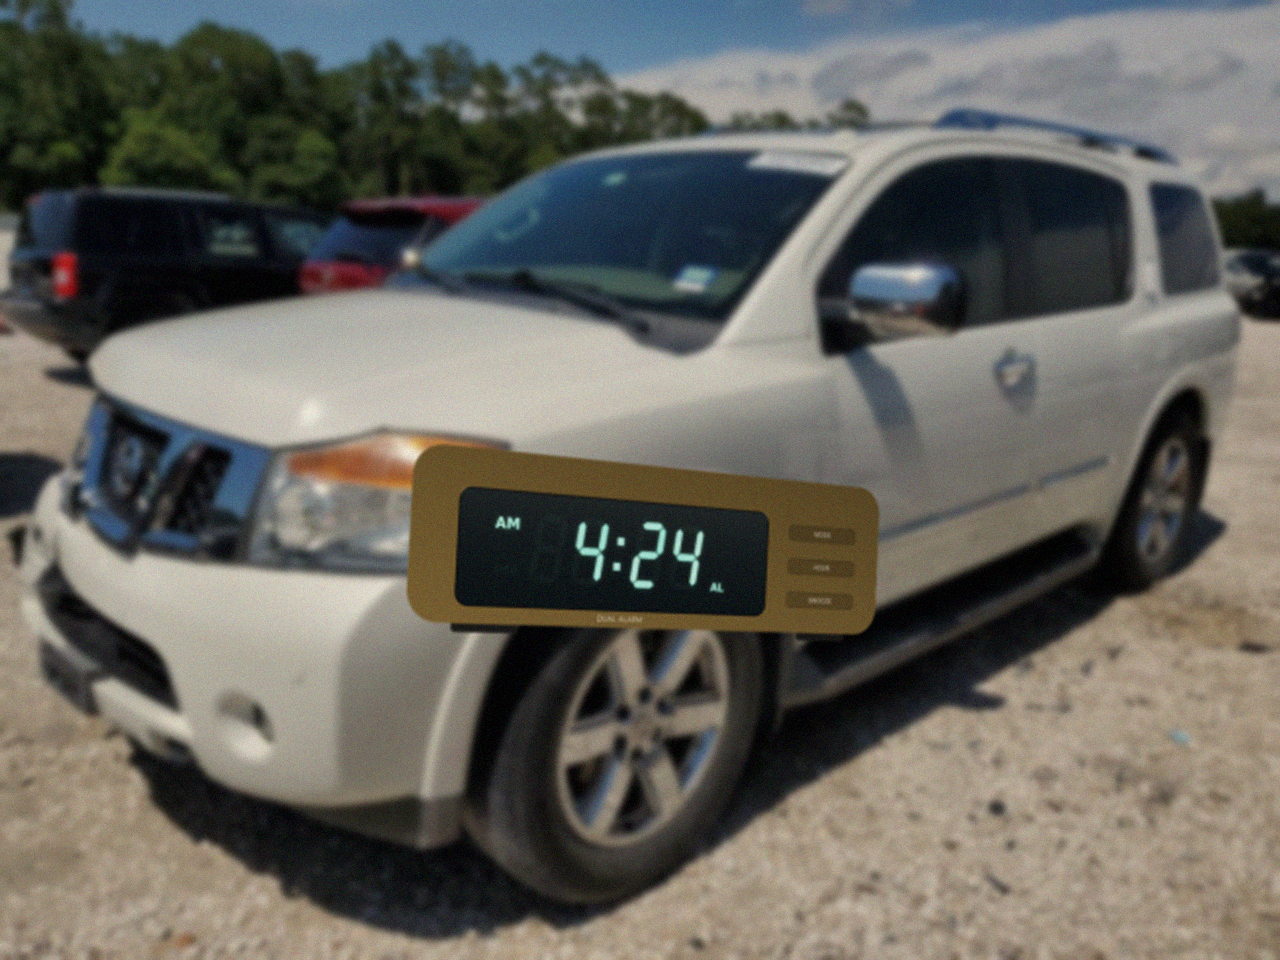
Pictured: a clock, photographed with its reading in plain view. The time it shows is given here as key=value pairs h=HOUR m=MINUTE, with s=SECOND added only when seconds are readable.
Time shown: h=4 m=24
